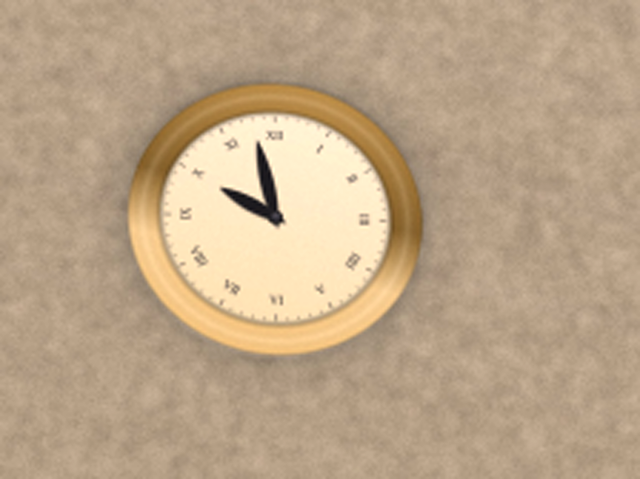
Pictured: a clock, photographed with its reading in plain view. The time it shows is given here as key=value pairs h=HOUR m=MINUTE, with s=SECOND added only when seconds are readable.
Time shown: h=9 m=58
